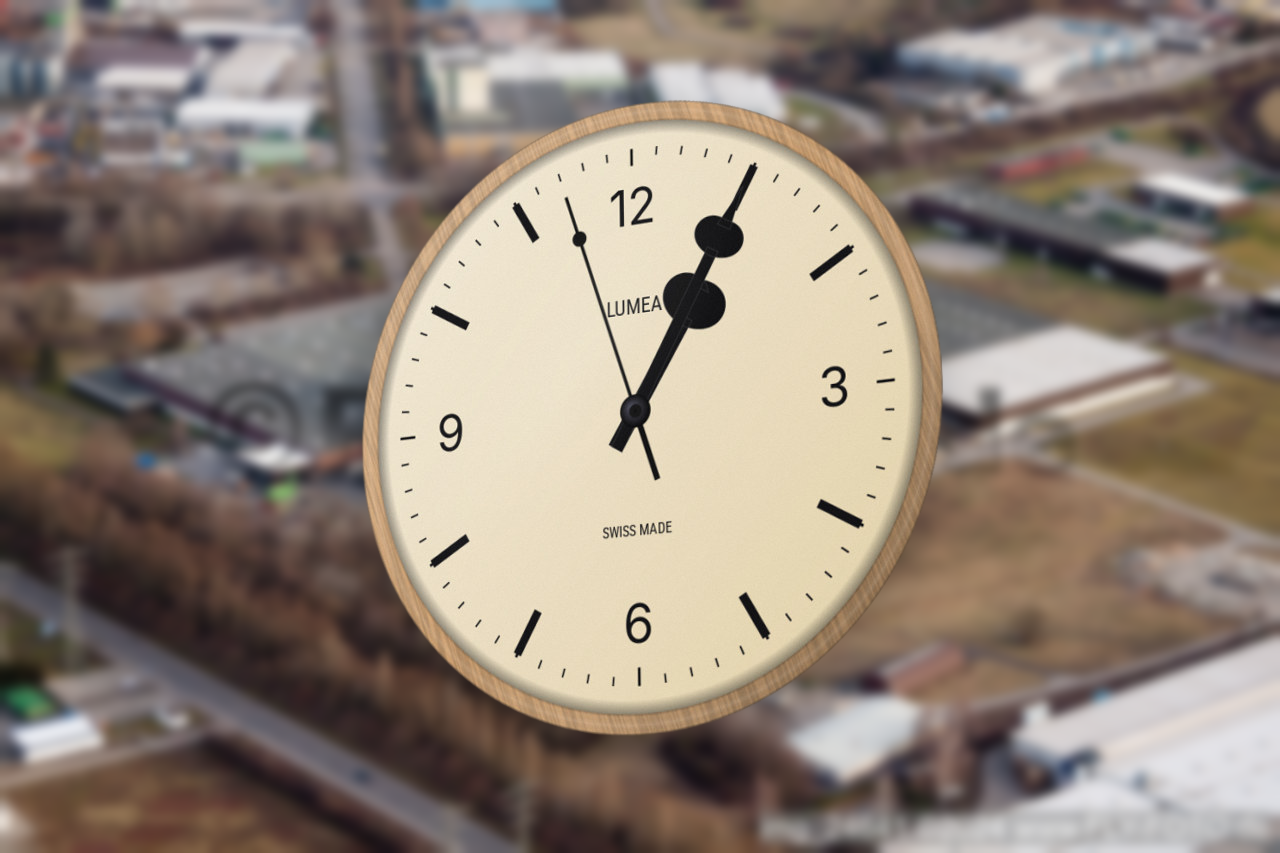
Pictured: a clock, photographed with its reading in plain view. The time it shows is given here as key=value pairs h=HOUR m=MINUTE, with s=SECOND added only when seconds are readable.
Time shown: h=1 m=4 s=57
